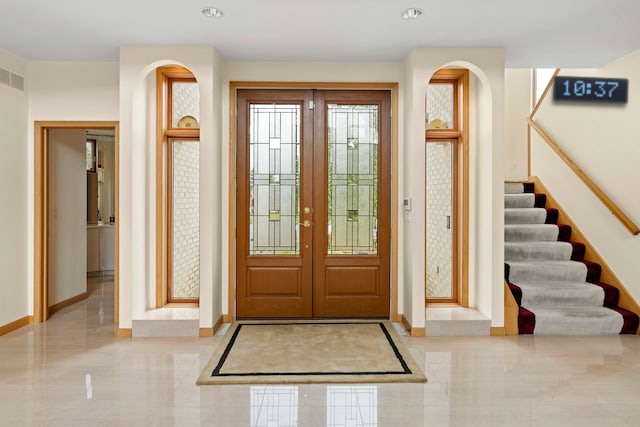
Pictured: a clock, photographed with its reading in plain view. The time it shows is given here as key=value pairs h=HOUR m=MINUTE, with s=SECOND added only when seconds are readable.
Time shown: h=10 m=37
